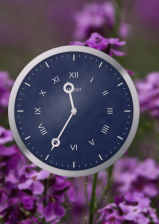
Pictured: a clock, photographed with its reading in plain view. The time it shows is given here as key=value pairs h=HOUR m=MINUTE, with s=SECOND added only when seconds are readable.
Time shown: h=11 m=35
